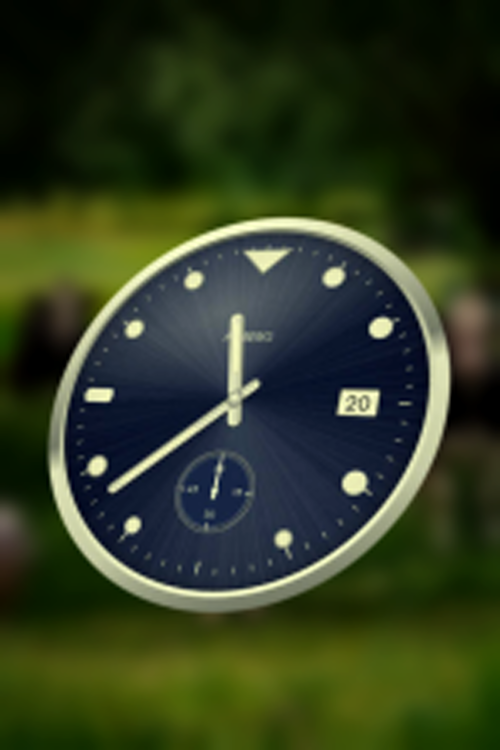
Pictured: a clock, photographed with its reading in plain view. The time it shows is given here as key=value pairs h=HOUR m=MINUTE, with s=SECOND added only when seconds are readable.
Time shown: h=11 m=38
